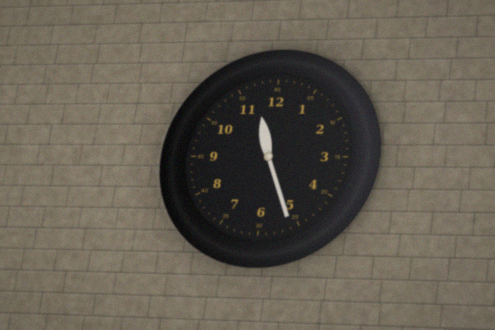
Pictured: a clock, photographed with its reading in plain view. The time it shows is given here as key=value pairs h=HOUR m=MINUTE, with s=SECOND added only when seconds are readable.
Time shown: h=11 m=26
